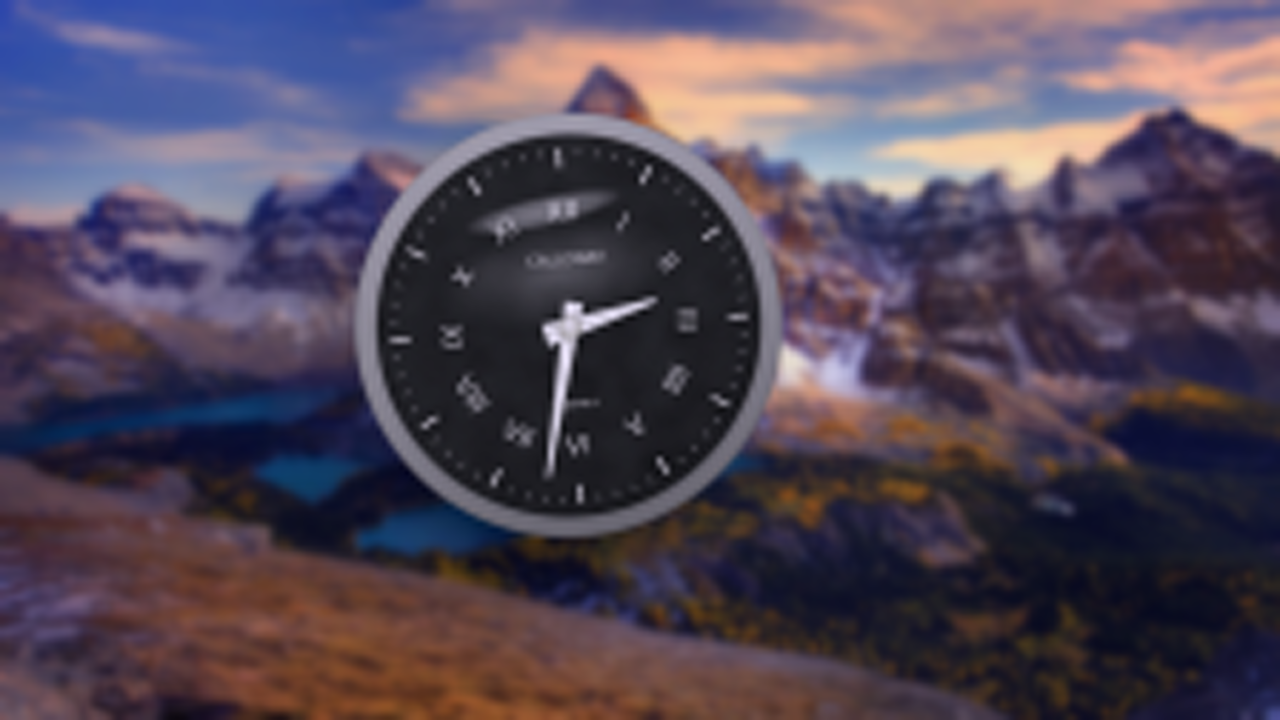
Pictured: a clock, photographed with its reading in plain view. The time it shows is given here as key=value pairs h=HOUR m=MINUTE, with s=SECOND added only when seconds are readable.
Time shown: h=2 m=32
